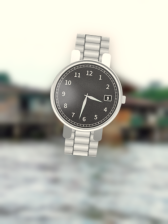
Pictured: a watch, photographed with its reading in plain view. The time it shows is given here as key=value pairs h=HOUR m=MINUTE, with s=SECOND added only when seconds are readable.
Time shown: h=3 m=32
